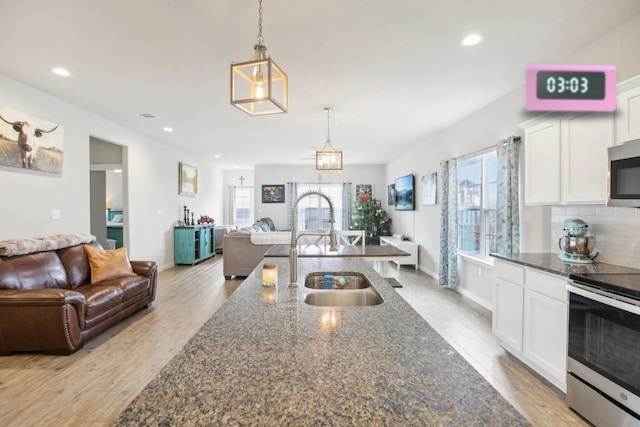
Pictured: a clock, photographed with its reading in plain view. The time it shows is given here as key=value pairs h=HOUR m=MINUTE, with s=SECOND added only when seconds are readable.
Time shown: h=3 m=3
